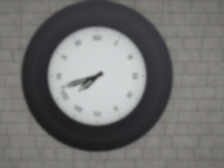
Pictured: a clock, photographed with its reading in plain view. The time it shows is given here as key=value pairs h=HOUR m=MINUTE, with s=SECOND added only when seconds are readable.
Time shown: h=7 m=42
